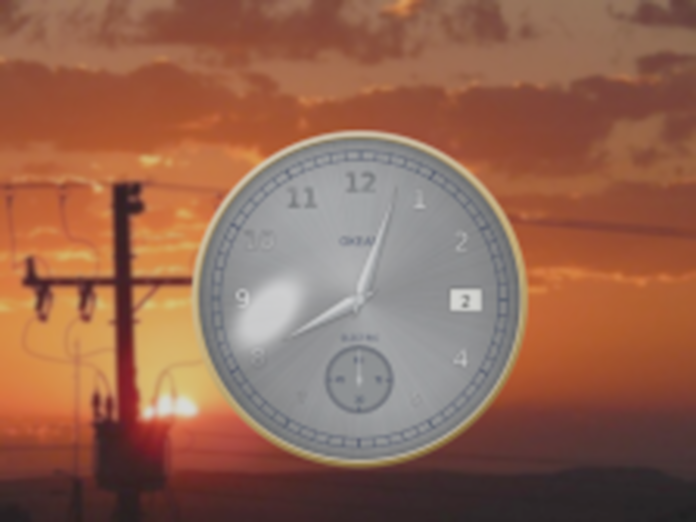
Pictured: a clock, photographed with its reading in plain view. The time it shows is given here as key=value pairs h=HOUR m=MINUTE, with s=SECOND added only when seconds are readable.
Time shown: h=8 m=3
